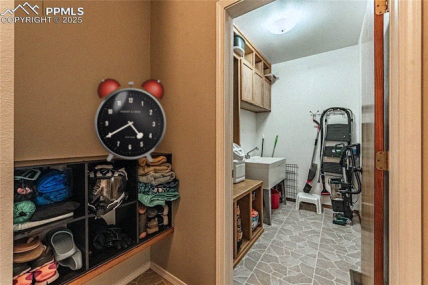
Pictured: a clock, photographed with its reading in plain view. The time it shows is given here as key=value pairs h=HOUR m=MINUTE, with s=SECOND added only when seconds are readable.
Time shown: h=4 m=40
